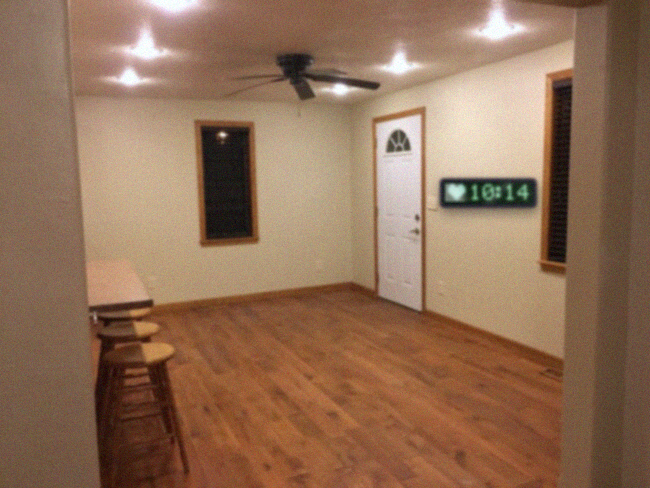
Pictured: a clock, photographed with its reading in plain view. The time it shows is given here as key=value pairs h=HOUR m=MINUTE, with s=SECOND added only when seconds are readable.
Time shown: h=10 m=14
